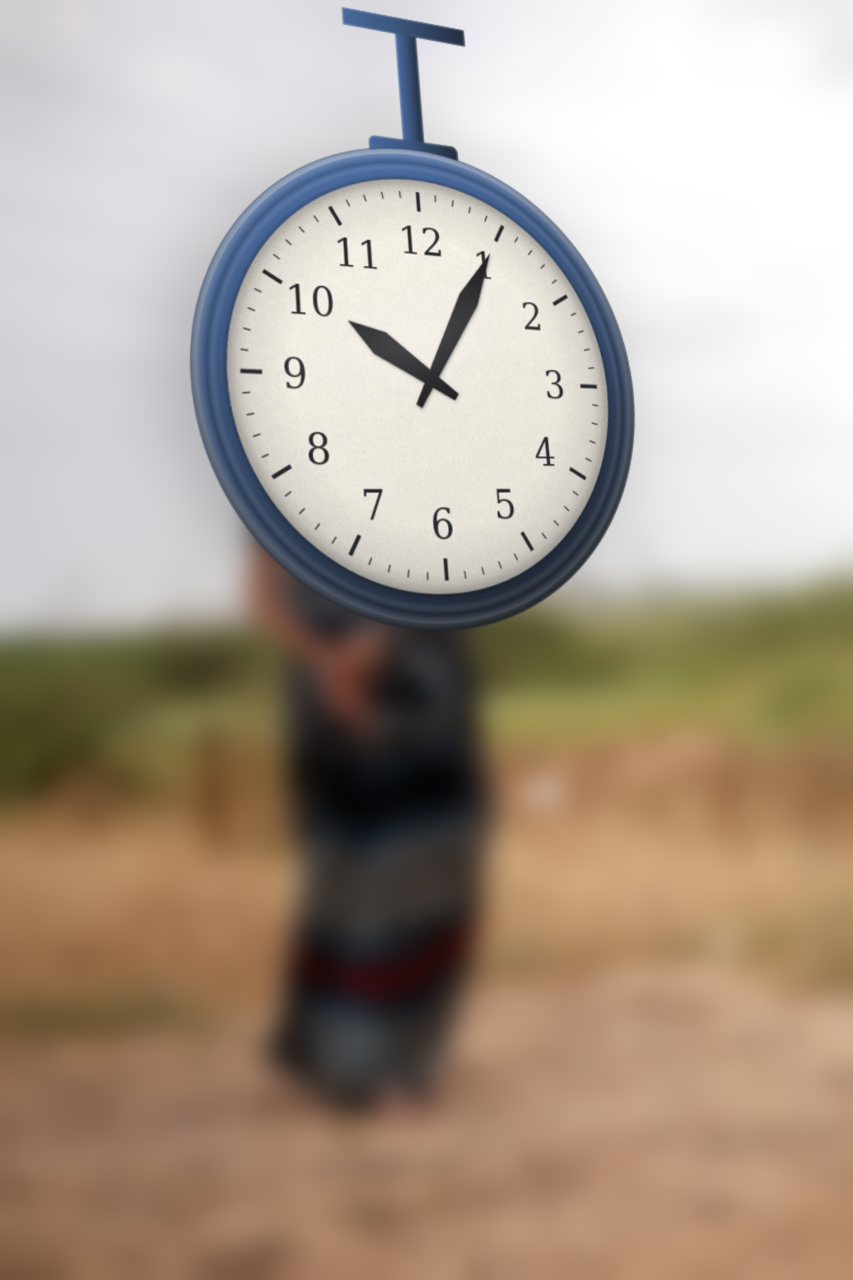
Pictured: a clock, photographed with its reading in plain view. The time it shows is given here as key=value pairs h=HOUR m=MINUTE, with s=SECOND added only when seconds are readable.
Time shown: h=10 m=5
